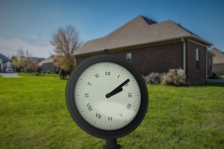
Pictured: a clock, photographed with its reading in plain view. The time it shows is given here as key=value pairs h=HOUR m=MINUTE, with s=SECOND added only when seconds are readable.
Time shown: h=2 m=9
